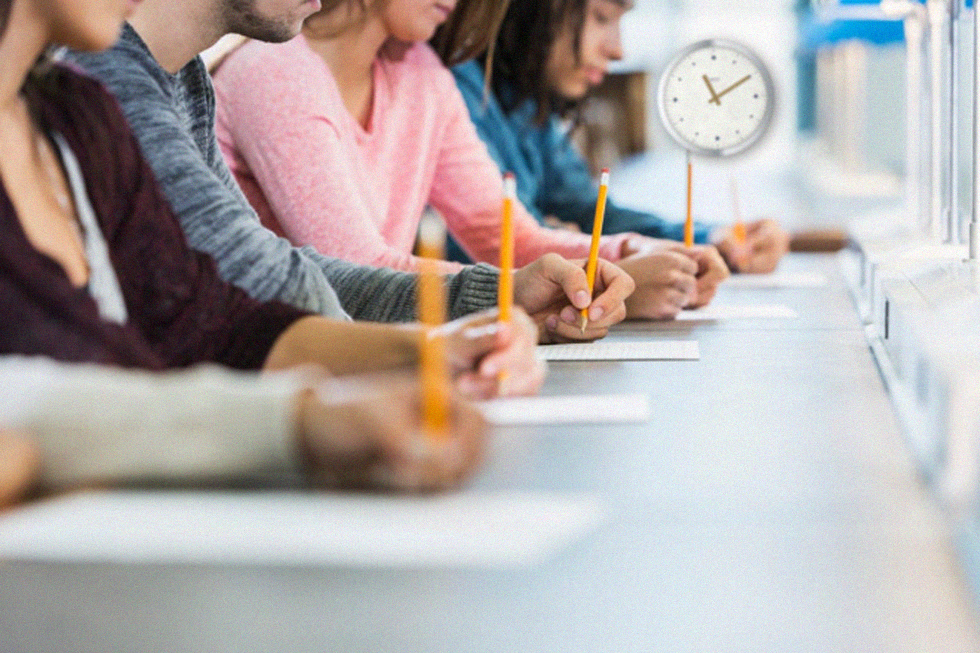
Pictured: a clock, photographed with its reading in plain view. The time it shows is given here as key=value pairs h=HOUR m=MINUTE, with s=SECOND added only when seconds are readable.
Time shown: h=11 m=10
